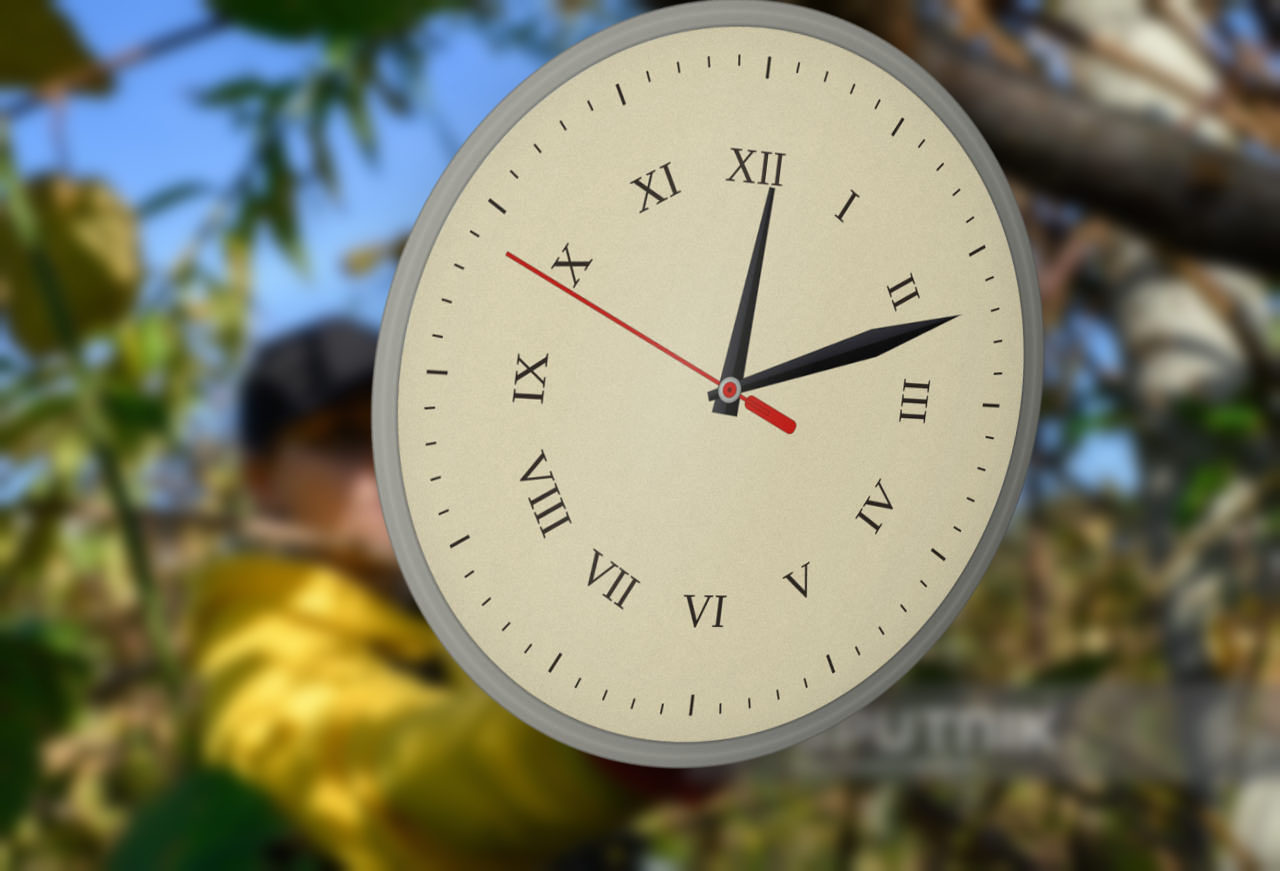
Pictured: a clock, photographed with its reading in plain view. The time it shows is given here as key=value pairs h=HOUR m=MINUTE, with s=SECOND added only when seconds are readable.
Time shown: h=12 m=11 s=49
